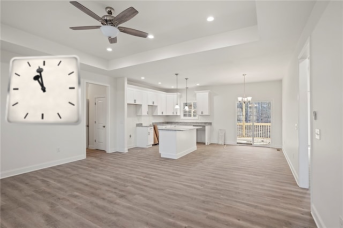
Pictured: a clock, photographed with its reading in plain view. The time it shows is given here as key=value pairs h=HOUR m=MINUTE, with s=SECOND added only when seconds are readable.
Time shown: h=10 m=58
